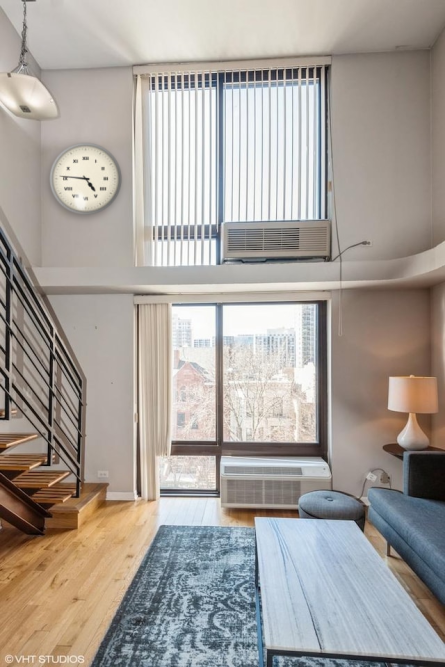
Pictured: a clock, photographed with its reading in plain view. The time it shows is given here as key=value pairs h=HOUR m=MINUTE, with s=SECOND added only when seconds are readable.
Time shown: h=4 m=46
